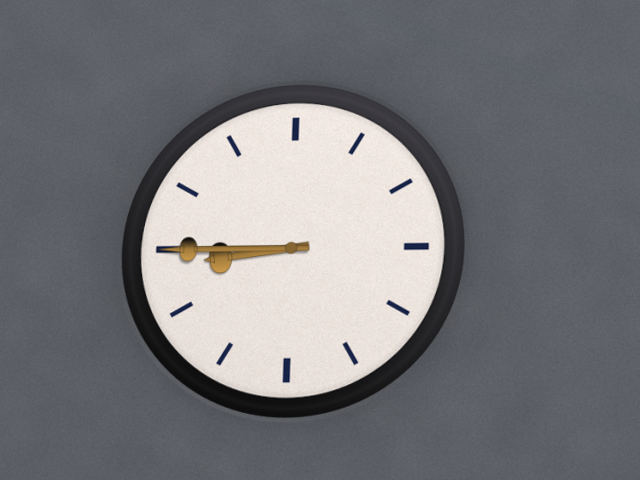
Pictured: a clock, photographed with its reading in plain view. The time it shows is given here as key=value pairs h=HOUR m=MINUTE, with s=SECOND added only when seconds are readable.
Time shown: h=8 m=45
